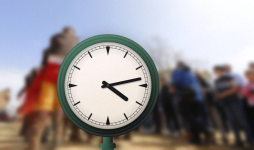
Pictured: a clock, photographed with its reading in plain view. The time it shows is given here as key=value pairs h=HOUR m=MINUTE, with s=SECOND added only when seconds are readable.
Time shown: h=4 m=13
